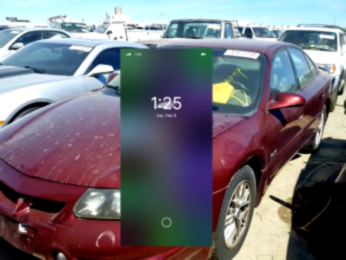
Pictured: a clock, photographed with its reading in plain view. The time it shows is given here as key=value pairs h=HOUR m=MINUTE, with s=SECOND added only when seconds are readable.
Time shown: h=1 m=25
